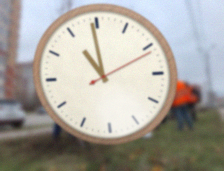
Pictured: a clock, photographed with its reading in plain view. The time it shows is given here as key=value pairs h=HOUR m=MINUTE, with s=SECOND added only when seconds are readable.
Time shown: h=10 m=59 s=11
